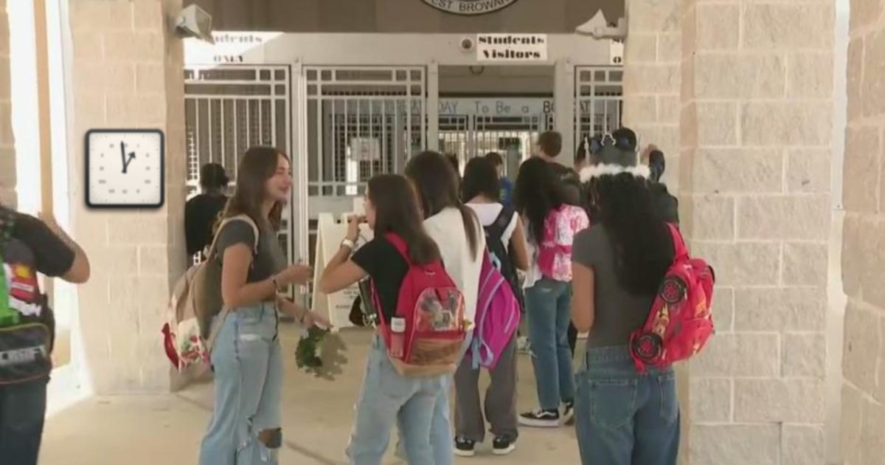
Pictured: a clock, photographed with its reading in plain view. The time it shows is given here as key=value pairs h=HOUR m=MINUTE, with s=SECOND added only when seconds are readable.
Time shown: h=12 m=59
